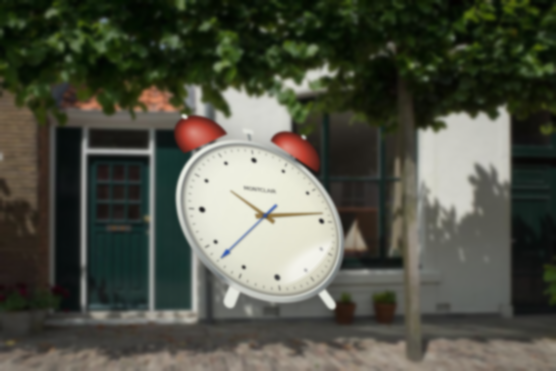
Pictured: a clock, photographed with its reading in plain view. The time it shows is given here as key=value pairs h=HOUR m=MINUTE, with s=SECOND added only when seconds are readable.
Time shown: h=10 m=13 s=38
